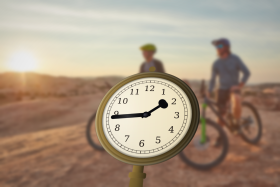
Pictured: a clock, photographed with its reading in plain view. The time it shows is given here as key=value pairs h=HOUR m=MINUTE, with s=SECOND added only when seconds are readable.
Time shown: h=1 m=44
